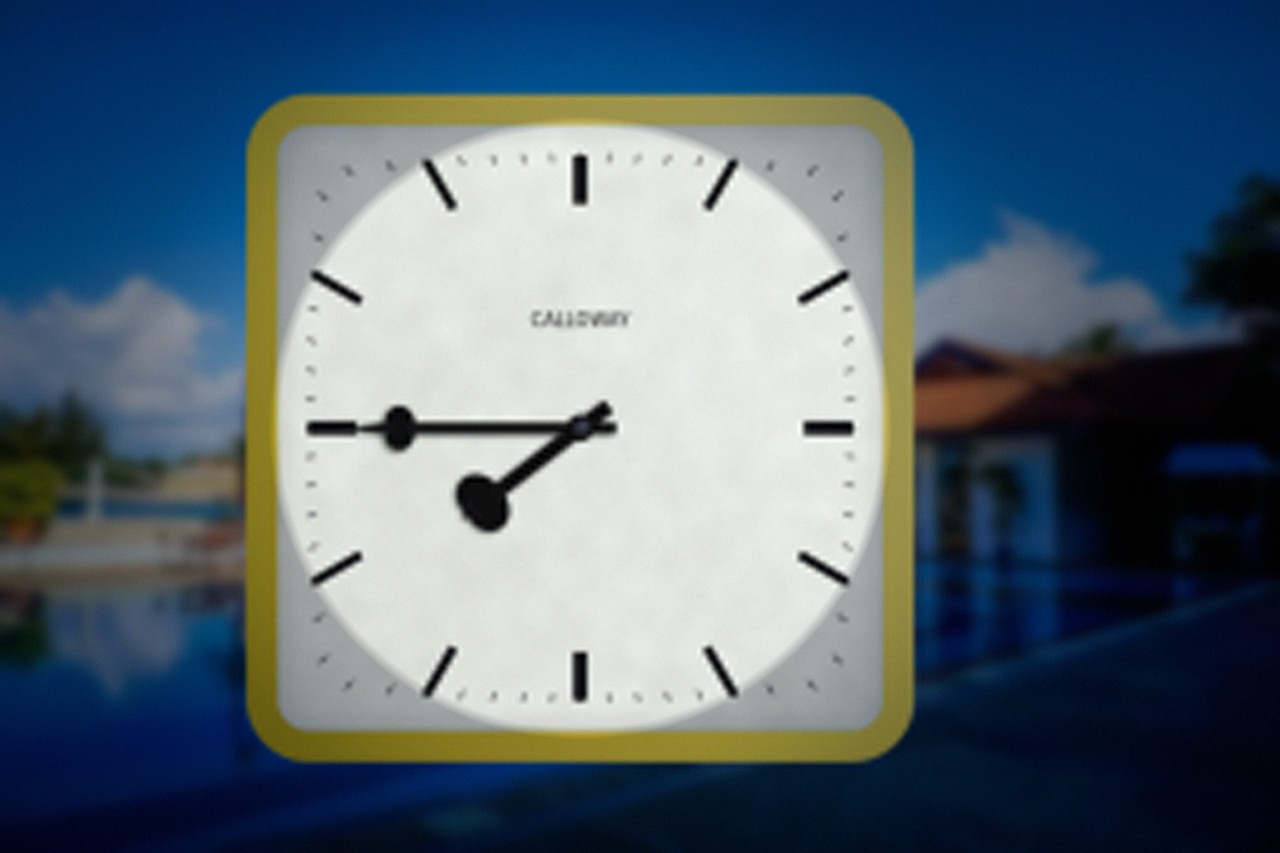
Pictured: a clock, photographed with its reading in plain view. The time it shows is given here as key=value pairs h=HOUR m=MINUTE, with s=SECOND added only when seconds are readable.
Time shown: h=7 m=45
